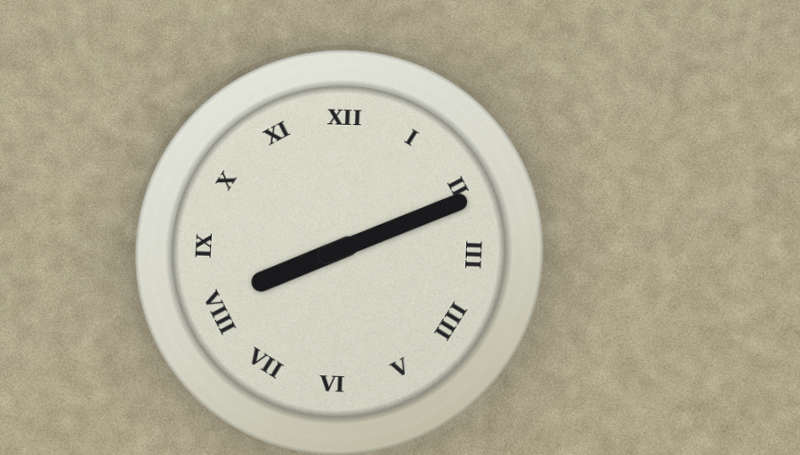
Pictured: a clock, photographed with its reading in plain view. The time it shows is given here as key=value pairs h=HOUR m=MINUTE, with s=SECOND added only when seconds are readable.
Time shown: h=8 m=11
